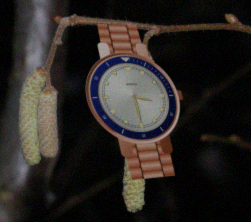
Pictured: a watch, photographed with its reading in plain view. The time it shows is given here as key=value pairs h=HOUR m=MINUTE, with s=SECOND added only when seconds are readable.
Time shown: h=3 m=30
